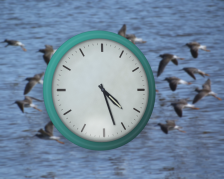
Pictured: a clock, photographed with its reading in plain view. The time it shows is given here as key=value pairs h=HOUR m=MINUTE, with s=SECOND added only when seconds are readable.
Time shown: h=4 m=27
